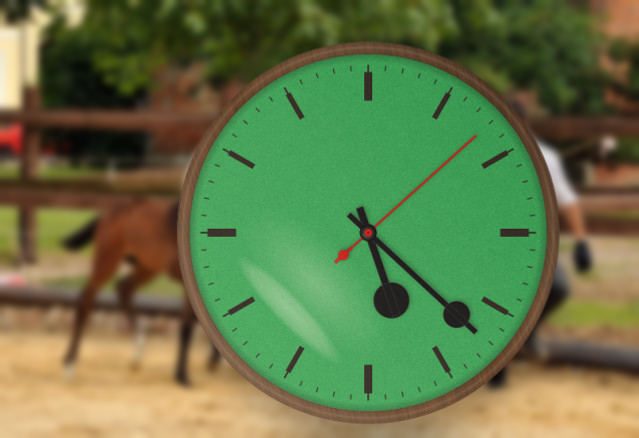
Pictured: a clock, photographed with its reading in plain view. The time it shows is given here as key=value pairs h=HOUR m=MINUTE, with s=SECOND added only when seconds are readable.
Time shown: h=5 m=22 s=8
